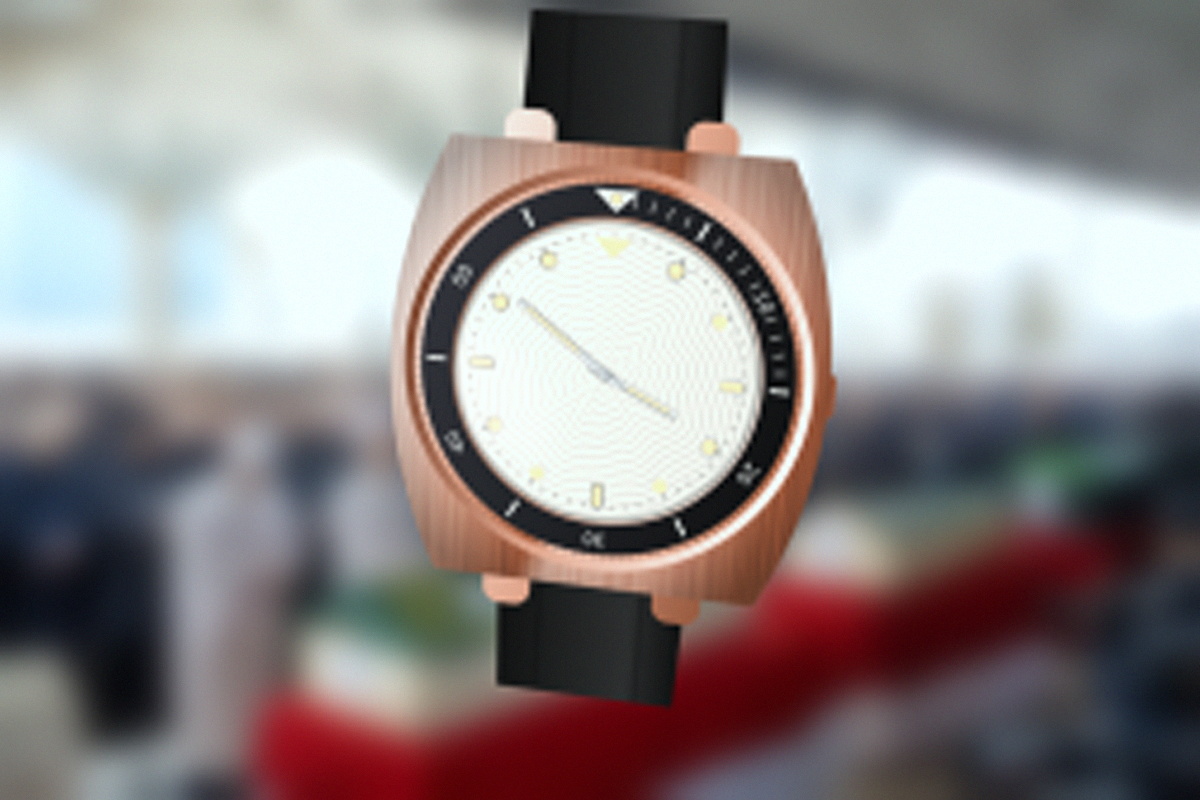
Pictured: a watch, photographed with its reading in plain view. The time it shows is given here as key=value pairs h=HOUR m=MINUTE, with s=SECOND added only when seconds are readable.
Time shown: h=3 m=51
